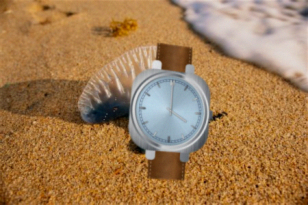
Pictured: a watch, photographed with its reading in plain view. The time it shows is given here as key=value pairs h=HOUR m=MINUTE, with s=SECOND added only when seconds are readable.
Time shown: h=4 m=0
